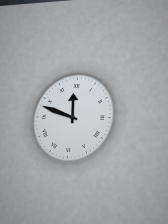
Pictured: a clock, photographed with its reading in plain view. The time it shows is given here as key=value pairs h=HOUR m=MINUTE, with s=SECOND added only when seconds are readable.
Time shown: h=11 m=48
